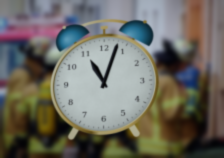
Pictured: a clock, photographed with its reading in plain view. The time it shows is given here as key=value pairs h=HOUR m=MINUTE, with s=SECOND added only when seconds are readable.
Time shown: h=11 m=3
